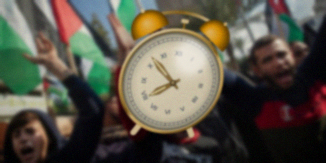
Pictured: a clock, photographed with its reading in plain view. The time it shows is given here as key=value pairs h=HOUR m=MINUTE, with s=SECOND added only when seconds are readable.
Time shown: h=7 m=52
